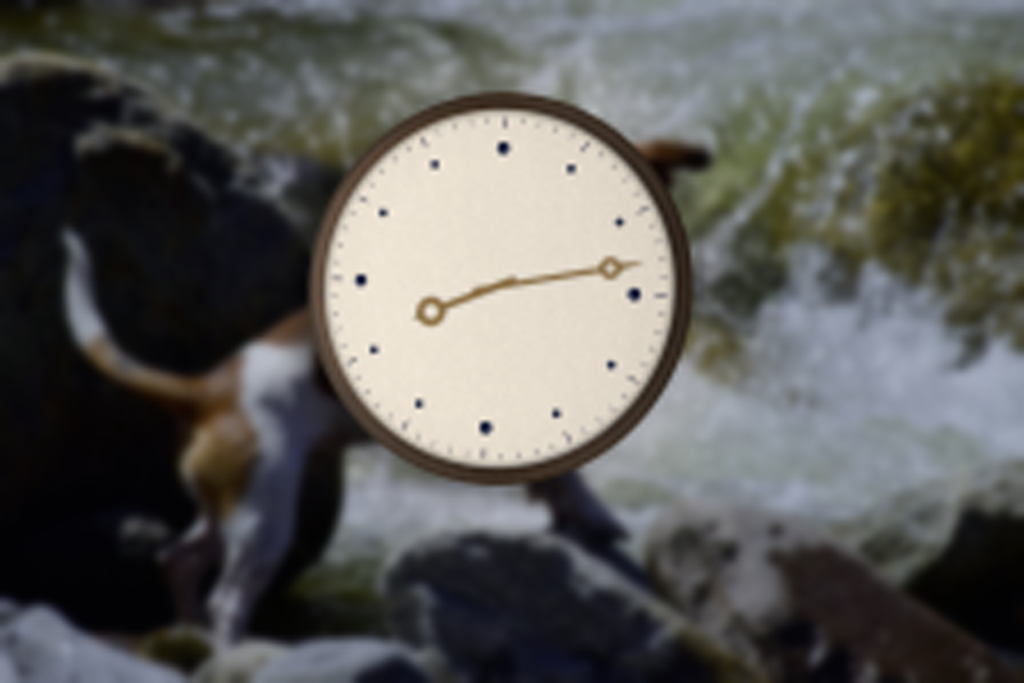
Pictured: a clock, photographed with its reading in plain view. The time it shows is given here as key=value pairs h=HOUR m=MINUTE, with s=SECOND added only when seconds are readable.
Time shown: h=8 m=13
